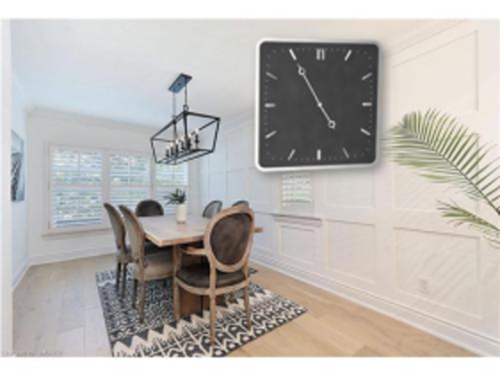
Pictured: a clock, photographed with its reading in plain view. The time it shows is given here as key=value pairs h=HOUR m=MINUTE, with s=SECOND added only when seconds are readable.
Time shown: h=4 m=55
